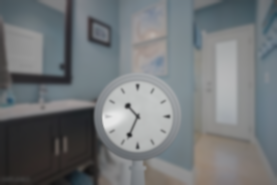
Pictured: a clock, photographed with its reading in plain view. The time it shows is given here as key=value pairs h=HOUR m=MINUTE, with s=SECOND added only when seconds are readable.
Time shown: h=10 m=34
